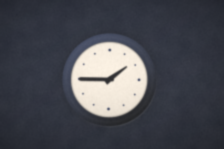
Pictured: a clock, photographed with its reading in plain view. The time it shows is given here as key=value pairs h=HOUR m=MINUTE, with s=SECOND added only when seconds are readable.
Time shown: h=1 m=45
